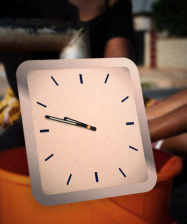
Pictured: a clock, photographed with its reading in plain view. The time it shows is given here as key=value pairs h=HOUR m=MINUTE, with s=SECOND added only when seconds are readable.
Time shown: h=9 m=48
